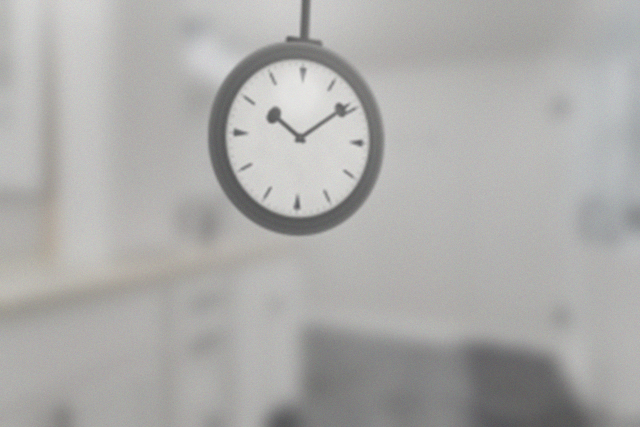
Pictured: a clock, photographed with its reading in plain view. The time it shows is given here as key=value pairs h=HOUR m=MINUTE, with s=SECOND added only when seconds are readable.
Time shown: h=10 m=9
